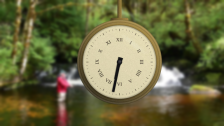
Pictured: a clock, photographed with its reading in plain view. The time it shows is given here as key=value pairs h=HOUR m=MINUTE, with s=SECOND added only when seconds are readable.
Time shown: h=6 m=32
